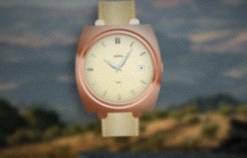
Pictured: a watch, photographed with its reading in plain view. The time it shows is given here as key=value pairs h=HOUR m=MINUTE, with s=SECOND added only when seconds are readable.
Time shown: h=10 m=6
